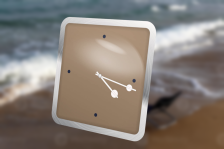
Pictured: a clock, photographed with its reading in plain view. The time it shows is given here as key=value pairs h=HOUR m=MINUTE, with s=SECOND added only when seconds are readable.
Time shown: h=4 m=17
